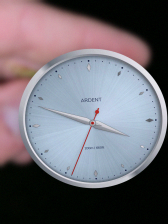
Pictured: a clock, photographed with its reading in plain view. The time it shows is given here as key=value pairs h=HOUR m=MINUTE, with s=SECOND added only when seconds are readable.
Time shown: h=3 m=48 s=34
